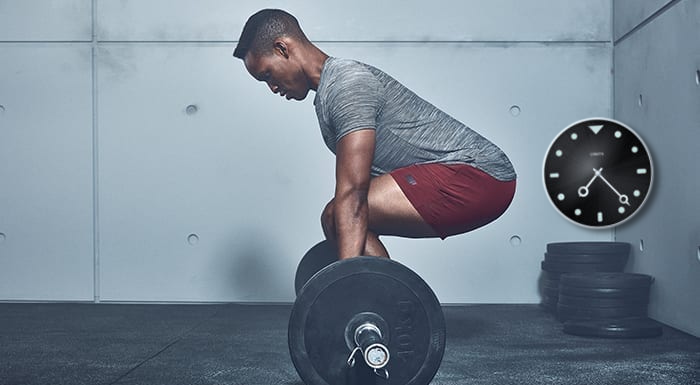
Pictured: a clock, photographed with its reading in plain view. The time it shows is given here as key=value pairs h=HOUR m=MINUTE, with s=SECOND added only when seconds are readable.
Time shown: h=7 m=23
